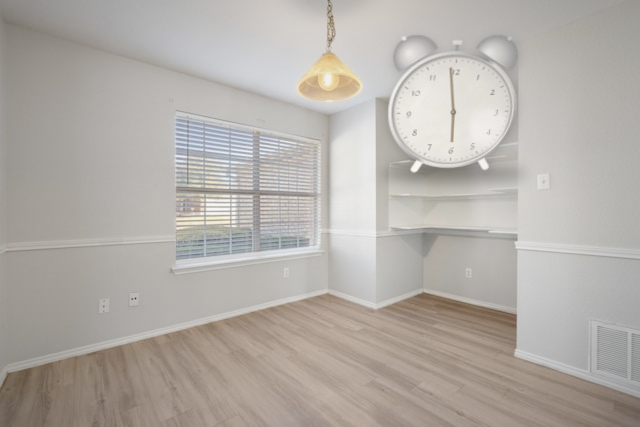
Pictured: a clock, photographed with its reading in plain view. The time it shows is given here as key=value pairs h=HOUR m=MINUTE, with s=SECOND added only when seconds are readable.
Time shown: h=5 m=59
